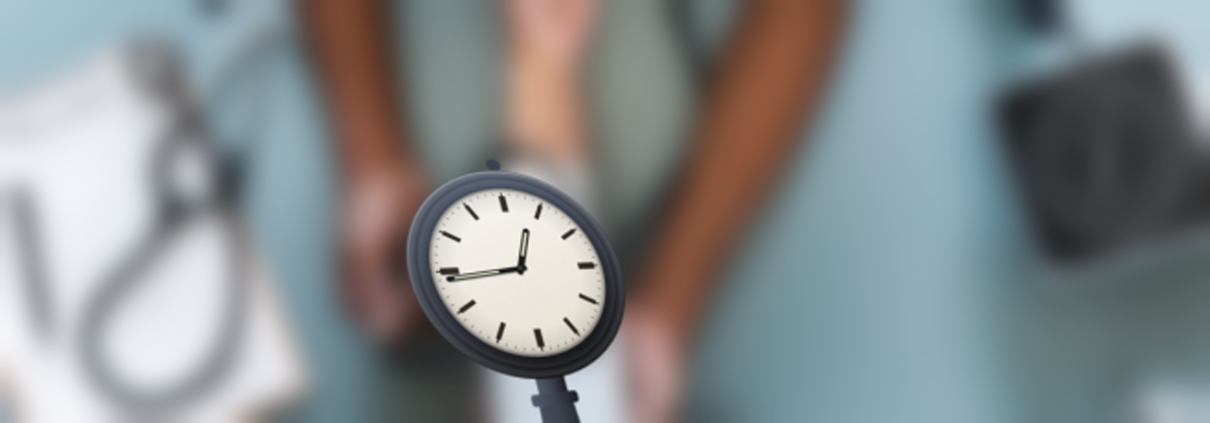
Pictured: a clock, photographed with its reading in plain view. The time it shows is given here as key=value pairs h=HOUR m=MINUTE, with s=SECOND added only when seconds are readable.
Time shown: h=12 m=44
